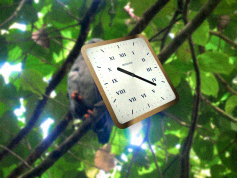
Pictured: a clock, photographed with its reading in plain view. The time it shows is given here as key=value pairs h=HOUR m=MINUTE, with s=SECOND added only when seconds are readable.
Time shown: h=10 m=22
